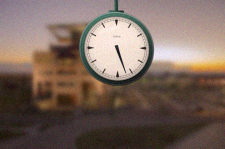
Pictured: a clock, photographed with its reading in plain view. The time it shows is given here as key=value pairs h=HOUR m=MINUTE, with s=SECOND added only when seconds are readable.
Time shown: h=5 m=27
